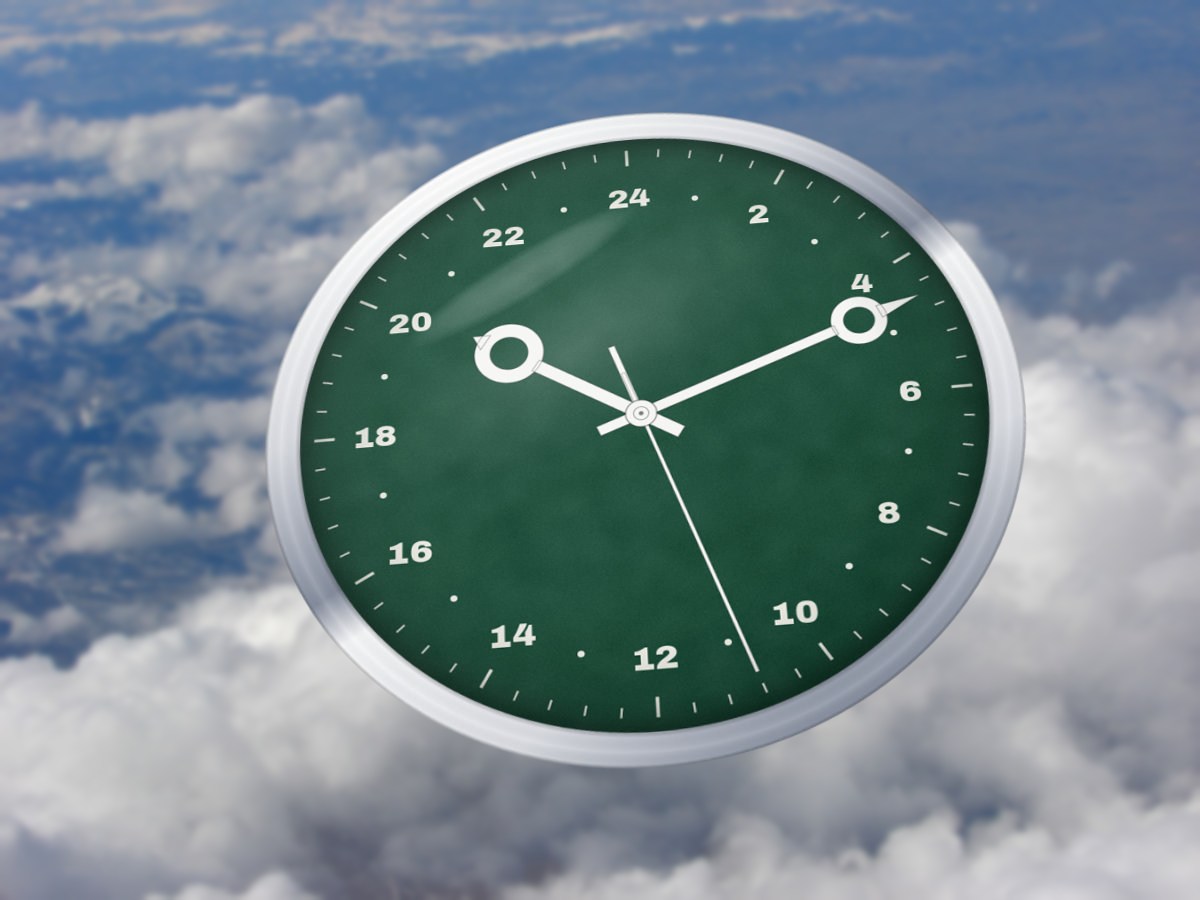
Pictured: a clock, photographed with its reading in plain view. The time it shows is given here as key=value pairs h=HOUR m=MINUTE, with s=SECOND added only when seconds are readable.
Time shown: h=20 m=11 s=27
